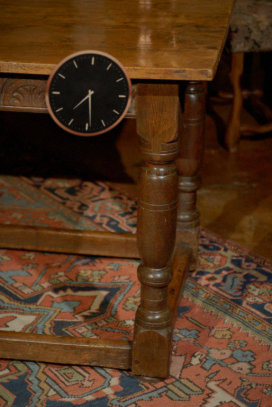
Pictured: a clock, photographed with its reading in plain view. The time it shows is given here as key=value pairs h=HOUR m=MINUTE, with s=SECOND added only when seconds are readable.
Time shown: h=7 m=29
